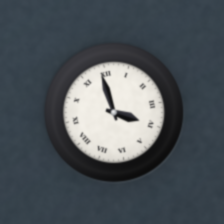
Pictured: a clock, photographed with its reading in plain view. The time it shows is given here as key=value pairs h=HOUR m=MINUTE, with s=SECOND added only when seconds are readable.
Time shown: h=3 m=59
